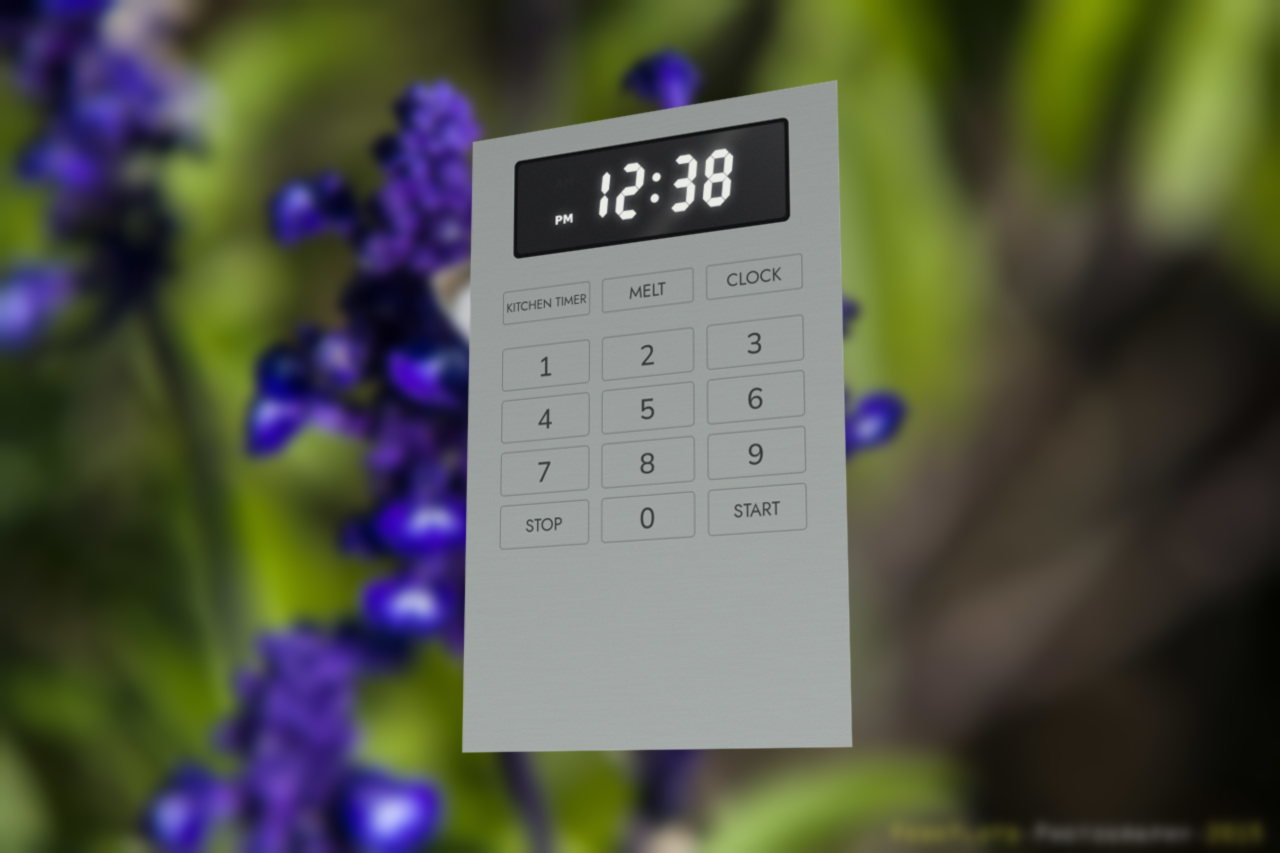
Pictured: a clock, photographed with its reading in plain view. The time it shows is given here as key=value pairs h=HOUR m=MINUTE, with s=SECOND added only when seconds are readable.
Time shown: h=12 m=38
